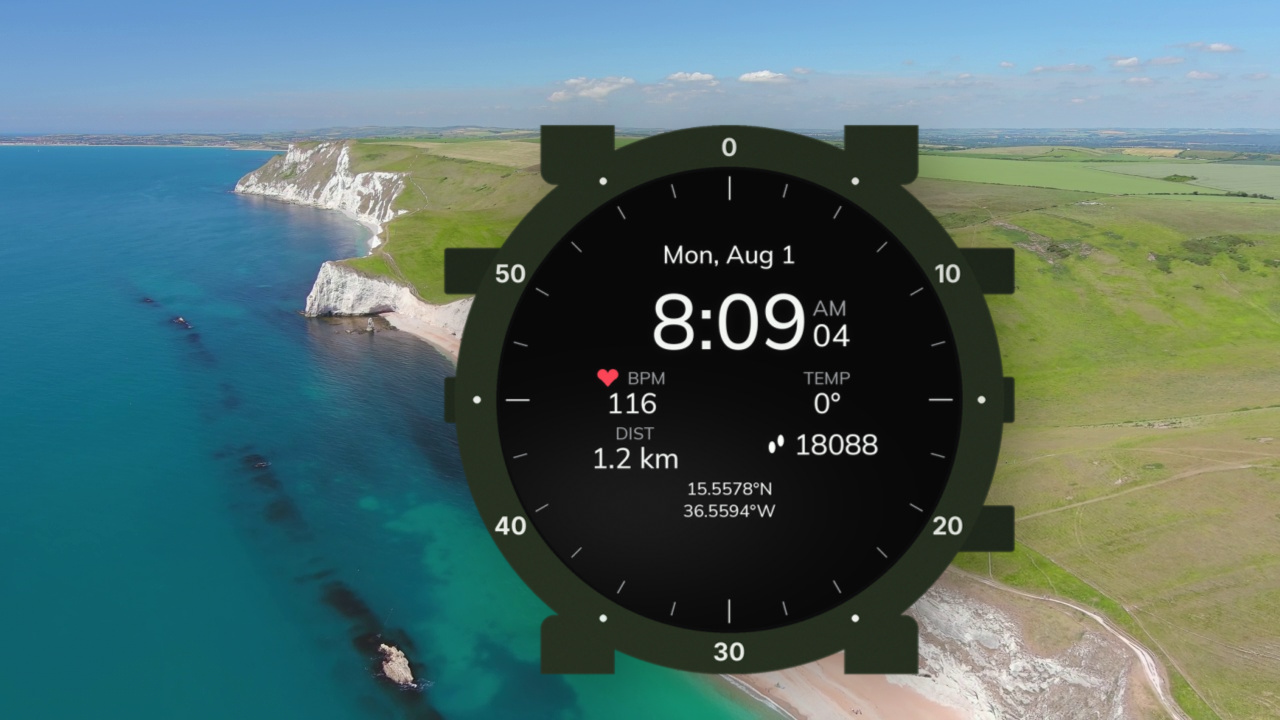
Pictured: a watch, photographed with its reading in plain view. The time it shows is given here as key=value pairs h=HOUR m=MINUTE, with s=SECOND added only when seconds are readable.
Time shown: h=8 m=9 s=4
